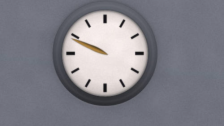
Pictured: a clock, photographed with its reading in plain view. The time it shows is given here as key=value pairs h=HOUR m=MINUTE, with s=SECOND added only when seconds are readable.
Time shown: h=9 m=49
